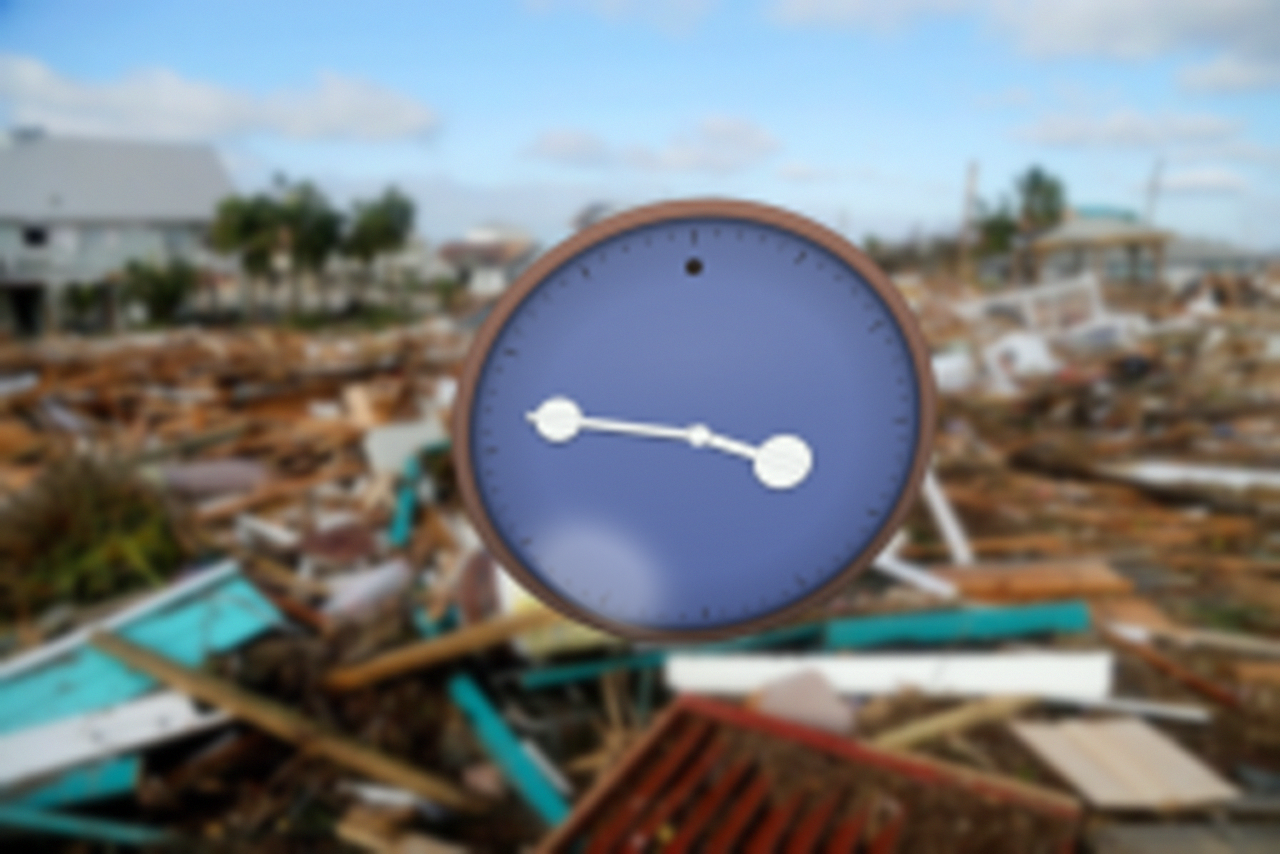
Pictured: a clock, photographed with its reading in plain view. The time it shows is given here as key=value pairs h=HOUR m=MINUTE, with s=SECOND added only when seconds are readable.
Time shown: h=3 m=47
